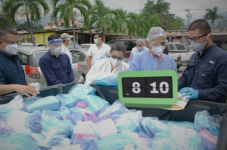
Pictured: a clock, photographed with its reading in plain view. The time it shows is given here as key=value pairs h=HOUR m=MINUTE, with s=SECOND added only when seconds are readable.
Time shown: h=8 m=10
